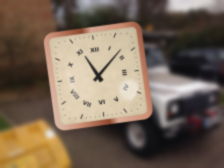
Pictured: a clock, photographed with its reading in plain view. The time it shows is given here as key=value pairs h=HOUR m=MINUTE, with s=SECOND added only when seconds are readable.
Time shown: h=11 m=8
